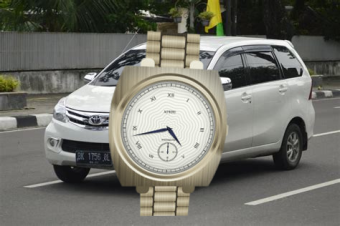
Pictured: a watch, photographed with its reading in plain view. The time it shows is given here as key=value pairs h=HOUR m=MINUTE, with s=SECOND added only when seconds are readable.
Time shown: h=4 m=43
